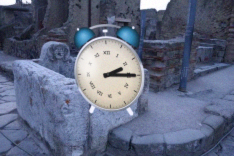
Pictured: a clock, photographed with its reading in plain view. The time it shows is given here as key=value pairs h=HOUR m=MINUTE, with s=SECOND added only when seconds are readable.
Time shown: h=2 m=15
